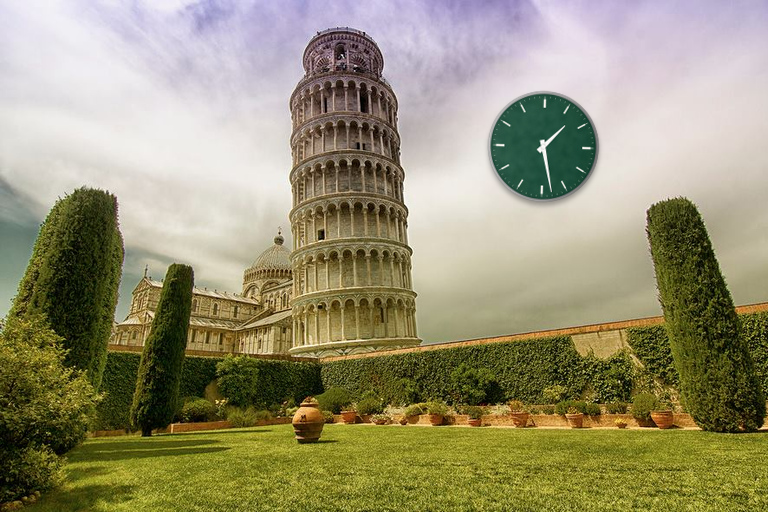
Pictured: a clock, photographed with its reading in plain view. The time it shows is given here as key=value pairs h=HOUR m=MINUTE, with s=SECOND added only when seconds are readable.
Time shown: h=1 m=28
